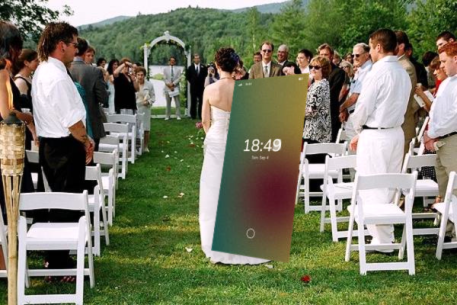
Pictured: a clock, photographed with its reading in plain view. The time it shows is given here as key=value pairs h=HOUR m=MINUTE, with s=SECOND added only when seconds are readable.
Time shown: h=18 m=49
